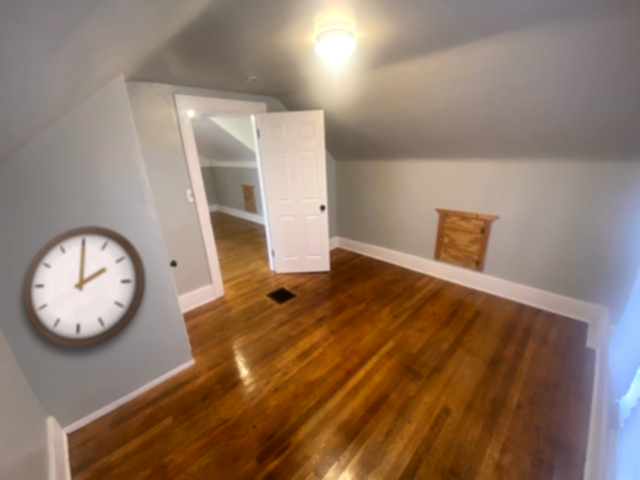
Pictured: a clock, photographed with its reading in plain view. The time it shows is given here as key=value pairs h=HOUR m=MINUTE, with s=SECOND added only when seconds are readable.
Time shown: h=2 m=0
